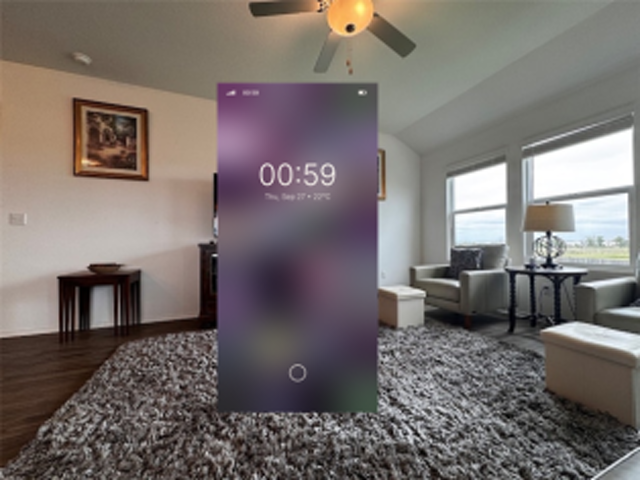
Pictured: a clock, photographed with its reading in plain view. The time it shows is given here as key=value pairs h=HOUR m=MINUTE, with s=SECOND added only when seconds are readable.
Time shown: h=0 m=59
